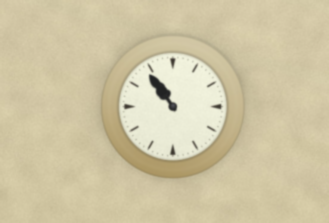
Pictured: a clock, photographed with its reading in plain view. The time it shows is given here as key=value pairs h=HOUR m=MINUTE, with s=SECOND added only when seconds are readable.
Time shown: h=10 m=54
